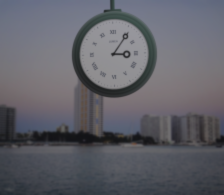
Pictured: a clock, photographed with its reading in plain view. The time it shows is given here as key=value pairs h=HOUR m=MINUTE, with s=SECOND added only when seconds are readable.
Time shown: h=3 m=6
